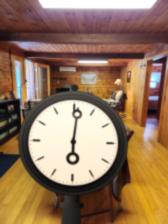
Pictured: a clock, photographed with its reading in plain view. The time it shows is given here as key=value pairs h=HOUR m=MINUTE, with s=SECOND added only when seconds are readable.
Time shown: h=6 m=1
